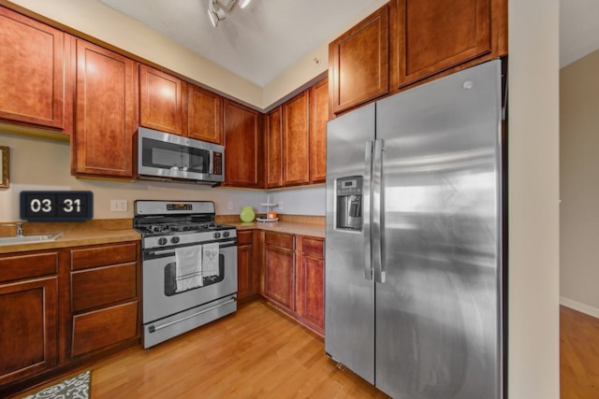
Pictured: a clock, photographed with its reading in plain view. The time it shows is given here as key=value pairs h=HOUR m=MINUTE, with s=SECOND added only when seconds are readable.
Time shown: h=3 m=31
